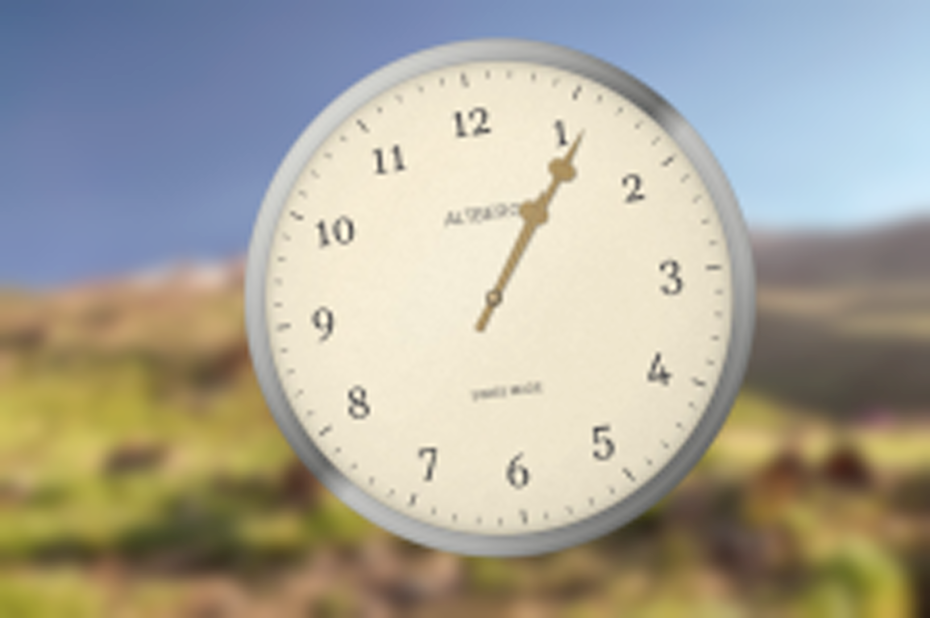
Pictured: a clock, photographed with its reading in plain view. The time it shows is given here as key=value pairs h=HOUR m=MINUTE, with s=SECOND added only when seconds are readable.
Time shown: h=1 m=6
